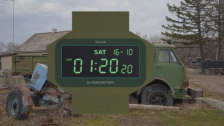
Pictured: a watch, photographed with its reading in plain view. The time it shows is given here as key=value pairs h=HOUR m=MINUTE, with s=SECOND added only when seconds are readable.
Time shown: h=1 m=20 s=20
